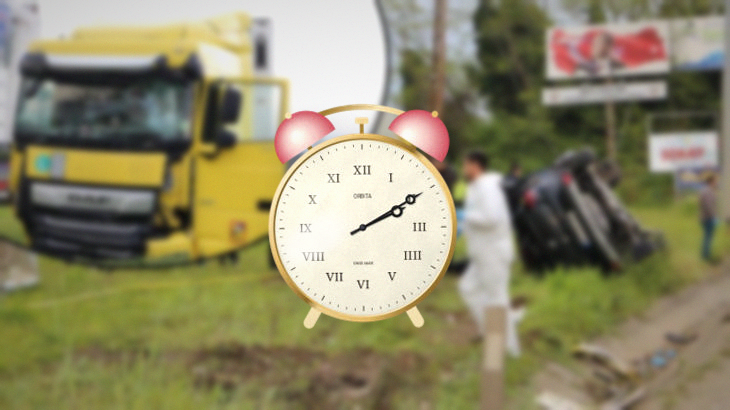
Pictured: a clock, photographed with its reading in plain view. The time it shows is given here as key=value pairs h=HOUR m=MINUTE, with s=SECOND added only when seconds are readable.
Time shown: h=2 m=10
